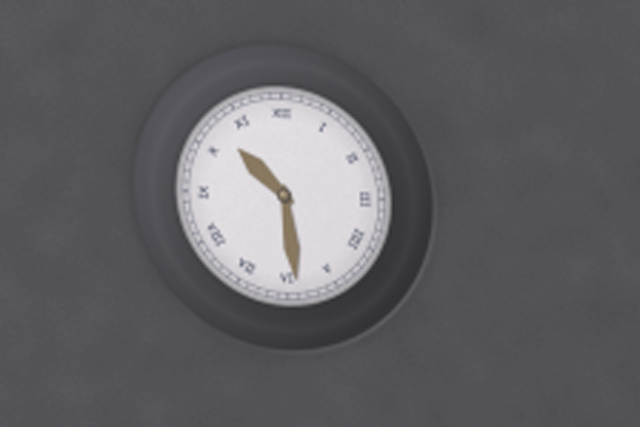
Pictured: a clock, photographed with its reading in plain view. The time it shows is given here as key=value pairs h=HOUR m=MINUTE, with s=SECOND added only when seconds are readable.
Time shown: h=10 m=29
